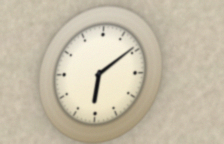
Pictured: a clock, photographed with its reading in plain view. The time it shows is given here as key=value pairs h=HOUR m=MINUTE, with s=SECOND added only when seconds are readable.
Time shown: h=6 m=9
